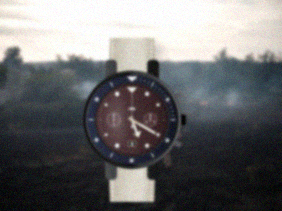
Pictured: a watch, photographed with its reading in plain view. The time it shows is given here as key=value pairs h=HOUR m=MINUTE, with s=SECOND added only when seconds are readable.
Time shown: h=5 m=20
